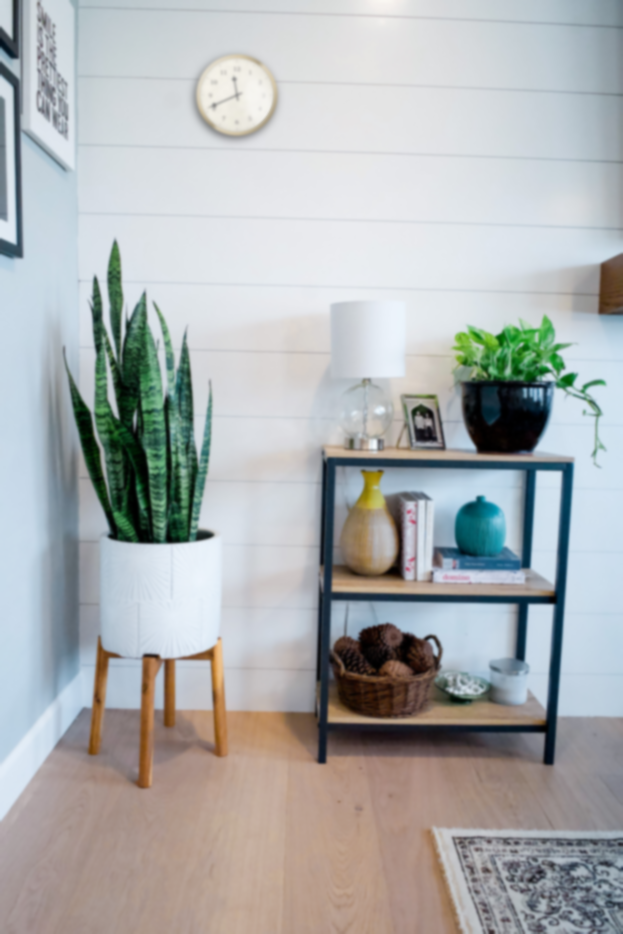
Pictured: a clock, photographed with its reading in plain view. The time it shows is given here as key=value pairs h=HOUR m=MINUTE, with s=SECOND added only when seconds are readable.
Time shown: h=11 m=41
